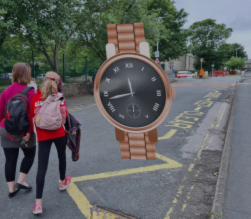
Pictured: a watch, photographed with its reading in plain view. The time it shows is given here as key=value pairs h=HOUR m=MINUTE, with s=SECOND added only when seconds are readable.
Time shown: h=11 m=43
